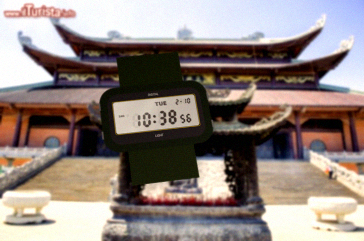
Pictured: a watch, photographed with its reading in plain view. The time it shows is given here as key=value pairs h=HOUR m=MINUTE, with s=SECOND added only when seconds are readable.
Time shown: h=10 m=38 s=56
